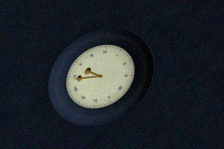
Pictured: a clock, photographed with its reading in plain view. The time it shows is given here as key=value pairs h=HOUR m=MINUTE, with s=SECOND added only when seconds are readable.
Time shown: h=9 m=44
